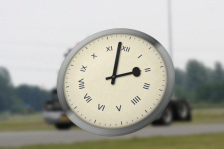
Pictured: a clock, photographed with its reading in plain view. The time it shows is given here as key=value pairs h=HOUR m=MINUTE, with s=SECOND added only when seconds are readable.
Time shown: h=1 m=58
